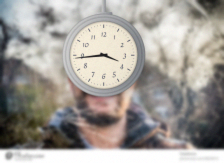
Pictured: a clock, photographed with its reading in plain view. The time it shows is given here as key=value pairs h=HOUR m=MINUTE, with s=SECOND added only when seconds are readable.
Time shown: h=3 m=44
